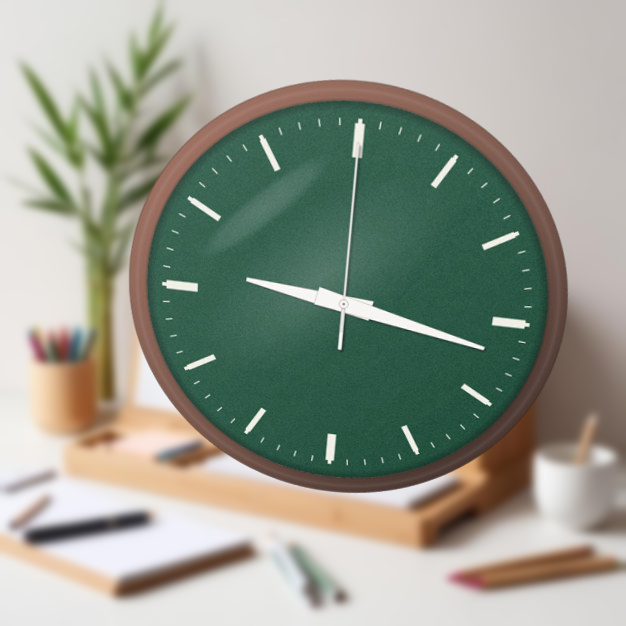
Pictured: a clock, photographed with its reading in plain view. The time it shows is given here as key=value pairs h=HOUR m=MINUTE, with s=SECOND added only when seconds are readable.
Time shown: h=9 m=17 s=0
